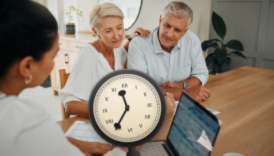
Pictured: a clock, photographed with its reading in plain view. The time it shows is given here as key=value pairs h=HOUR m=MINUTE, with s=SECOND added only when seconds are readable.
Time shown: h=11 m=36
